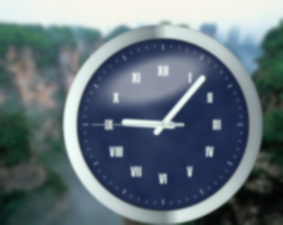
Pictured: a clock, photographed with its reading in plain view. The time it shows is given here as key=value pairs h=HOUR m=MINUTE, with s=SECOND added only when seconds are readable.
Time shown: h=9 m=6 s=45
